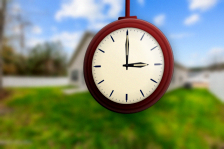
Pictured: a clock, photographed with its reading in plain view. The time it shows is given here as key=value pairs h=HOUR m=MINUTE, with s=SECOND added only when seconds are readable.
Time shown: h=3 m=0
